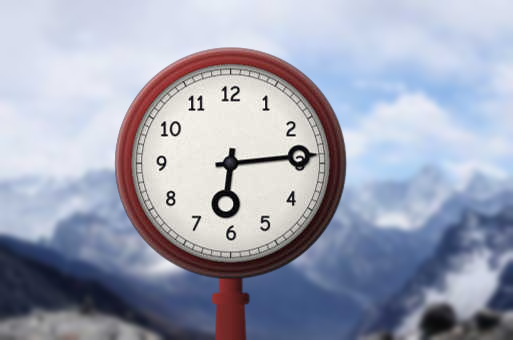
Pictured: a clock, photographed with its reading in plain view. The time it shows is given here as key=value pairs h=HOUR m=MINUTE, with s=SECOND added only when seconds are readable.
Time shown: h=6 m=14
